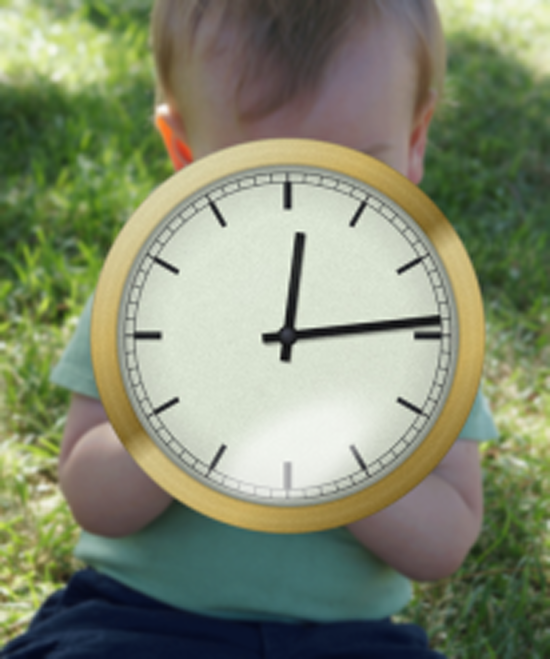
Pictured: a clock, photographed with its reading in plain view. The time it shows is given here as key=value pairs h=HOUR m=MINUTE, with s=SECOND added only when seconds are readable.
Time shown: h=12 m=14
